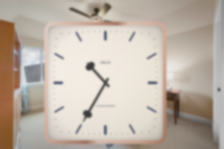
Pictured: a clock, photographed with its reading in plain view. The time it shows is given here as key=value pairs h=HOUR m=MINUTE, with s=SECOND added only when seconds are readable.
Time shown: h=10 m=35
